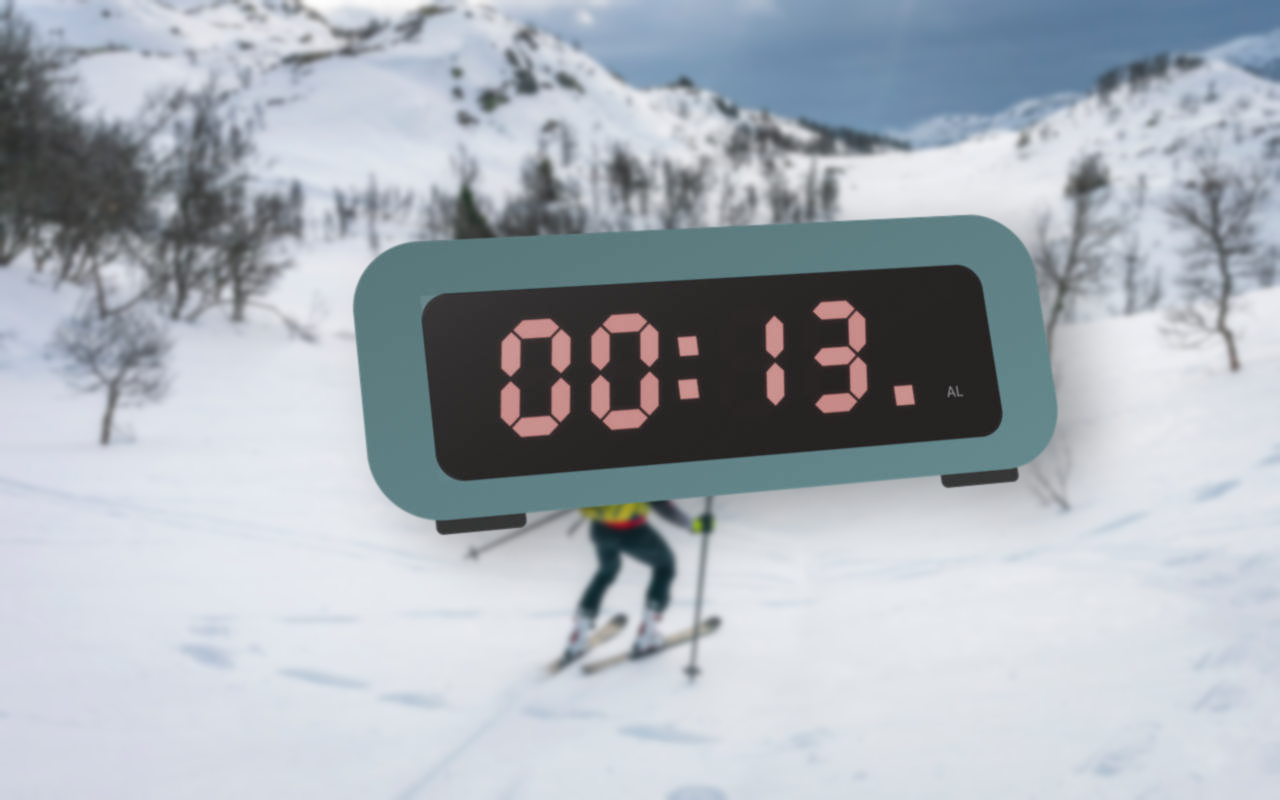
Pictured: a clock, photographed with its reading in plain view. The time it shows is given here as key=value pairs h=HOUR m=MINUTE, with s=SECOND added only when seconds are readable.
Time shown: h=0 m=13
